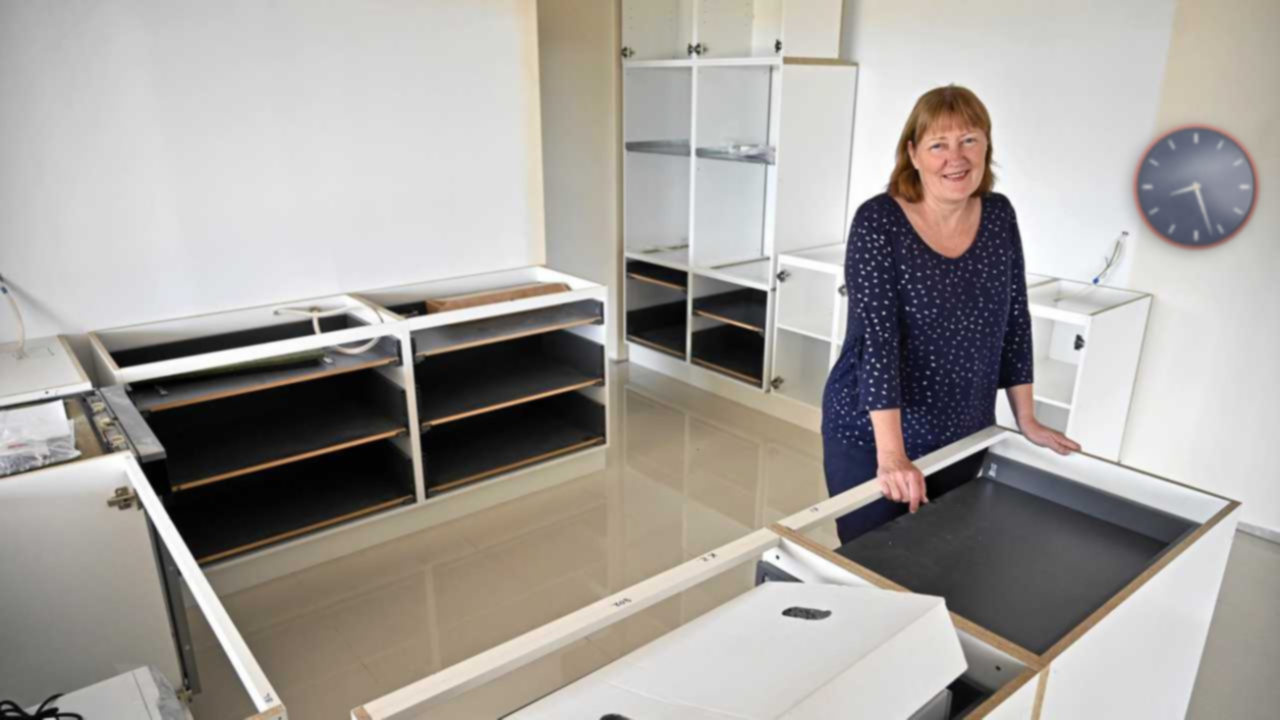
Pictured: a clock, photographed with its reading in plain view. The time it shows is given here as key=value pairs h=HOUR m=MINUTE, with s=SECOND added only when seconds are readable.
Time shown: h=8 m=27
